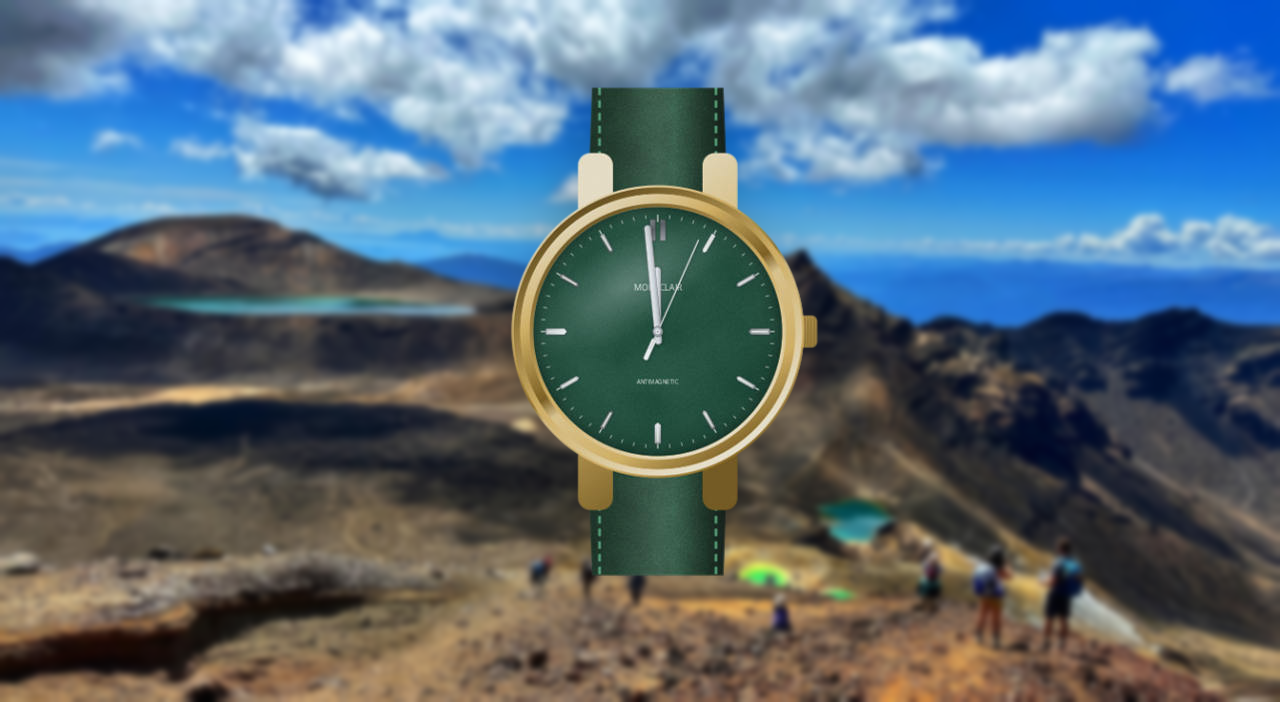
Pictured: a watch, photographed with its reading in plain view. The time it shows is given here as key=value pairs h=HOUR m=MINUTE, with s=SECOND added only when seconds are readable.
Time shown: h=11 m=59 s=4
